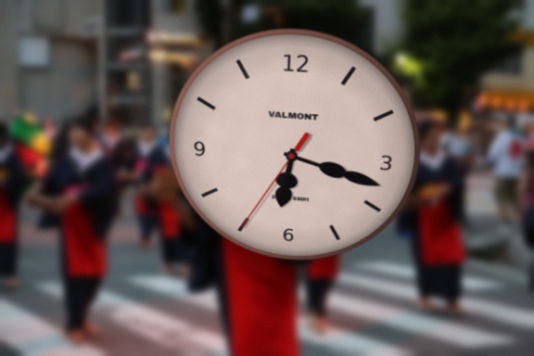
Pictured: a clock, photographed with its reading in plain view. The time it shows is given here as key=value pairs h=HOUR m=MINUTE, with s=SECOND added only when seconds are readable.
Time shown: h=6 m=17 s=35
